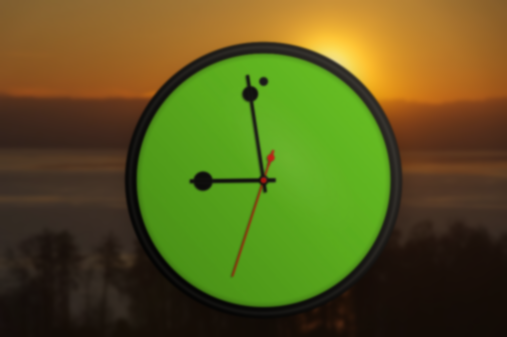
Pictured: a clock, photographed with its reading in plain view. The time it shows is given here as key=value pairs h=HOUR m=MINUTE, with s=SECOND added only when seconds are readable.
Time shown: h=8 m=58 s=33
